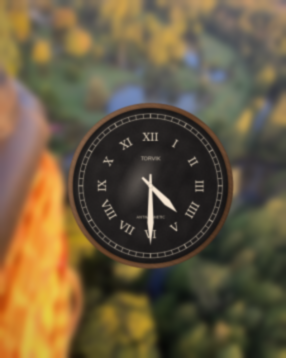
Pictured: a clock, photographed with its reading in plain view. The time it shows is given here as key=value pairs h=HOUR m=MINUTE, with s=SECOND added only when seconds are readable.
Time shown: h=4 m=30
